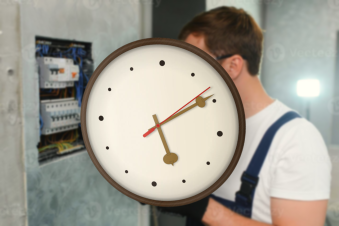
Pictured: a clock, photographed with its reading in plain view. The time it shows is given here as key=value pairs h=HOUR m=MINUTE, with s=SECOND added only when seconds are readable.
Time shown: h=5 m=9 s=8
